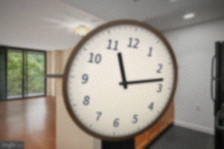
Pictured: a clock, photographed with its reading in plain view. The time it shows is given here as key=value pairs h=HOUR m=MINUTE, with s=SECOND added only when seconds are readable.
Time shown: h=11 m=13
